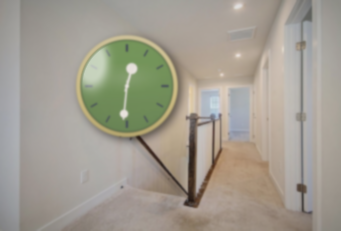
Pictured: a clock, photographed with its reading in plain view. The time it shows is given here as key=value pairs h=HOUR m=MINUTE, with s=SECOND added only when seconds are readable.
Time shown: h=12 m=31
